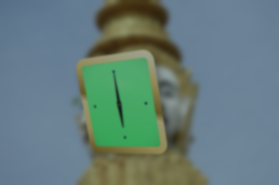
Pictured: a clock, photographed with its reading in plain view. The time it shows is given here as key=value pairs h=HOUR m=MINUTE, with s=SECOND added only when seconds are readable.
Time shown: h=6 m=0
